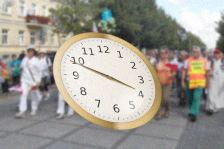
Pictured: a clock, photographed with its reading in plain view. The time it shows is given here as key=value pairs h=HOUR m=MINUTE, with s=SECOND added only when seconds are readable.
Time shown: h=3 m=49
